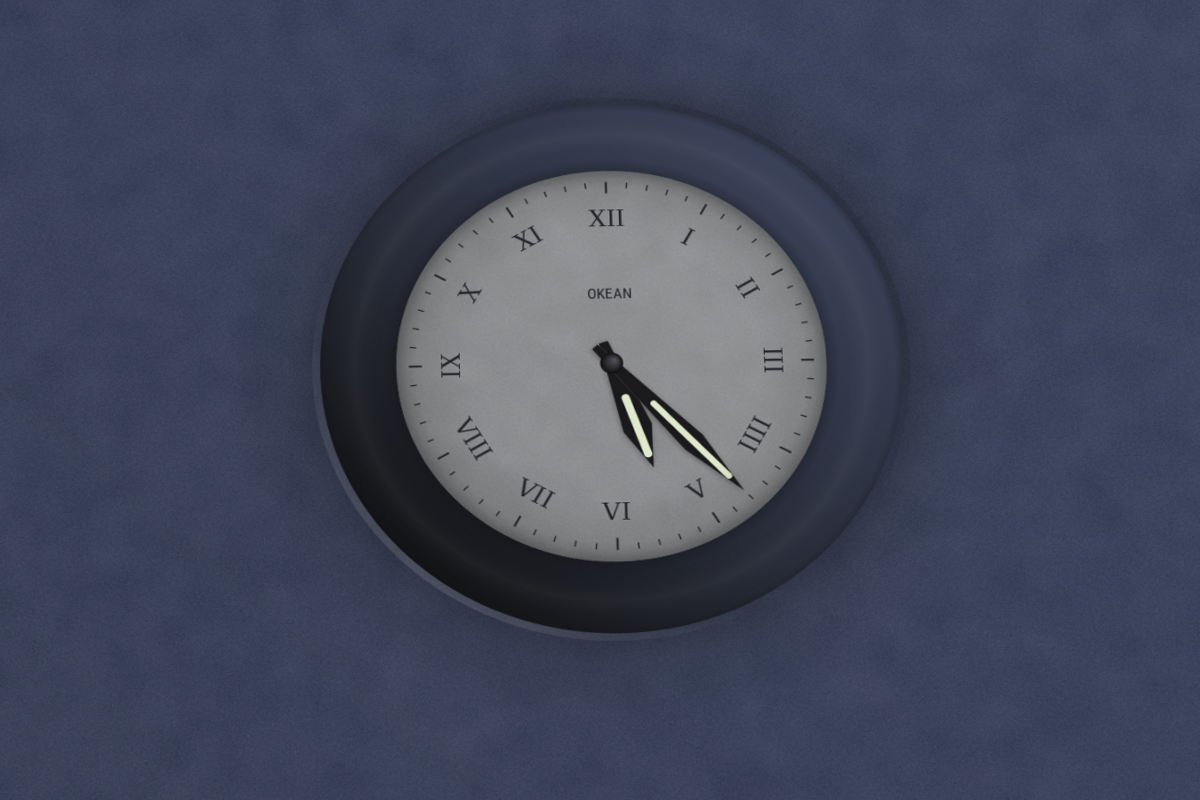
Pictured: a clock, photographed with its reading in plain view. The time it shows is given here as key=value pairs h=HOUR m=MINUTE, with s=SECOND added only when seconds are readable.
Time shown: h=5 m=23
